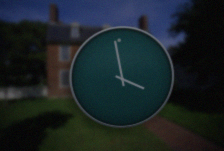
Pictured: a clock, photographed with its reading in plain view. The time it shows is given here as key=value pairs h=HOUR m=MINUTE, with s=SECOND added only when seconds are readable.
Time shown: h=3 m=59
